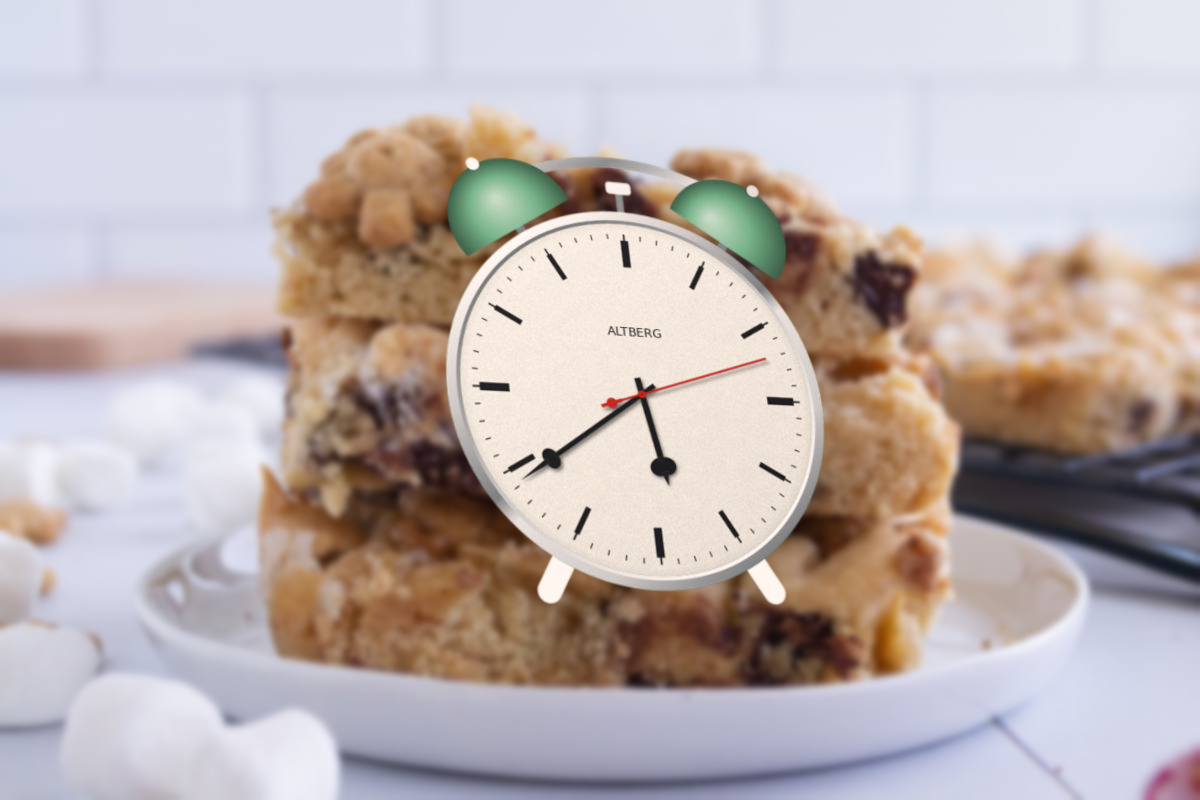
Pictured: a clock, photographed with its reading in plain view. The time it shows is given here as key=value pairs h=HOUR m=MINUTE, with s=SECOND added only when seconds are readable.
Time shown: h=5 m=39 s=12
